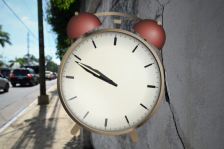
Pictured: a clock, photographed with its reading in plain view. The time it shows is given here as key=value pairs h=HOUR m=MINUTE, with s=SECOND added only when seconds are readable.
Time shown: h=9 m=49
